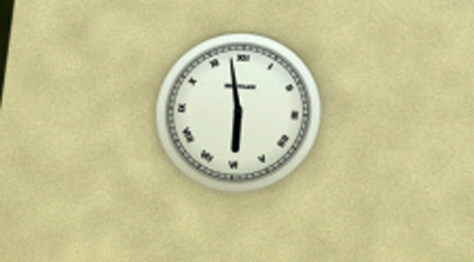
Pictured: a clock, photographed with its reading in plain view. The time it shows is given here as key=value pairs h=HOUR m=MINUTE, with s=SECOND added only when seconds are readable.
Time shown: h=5 m=58
